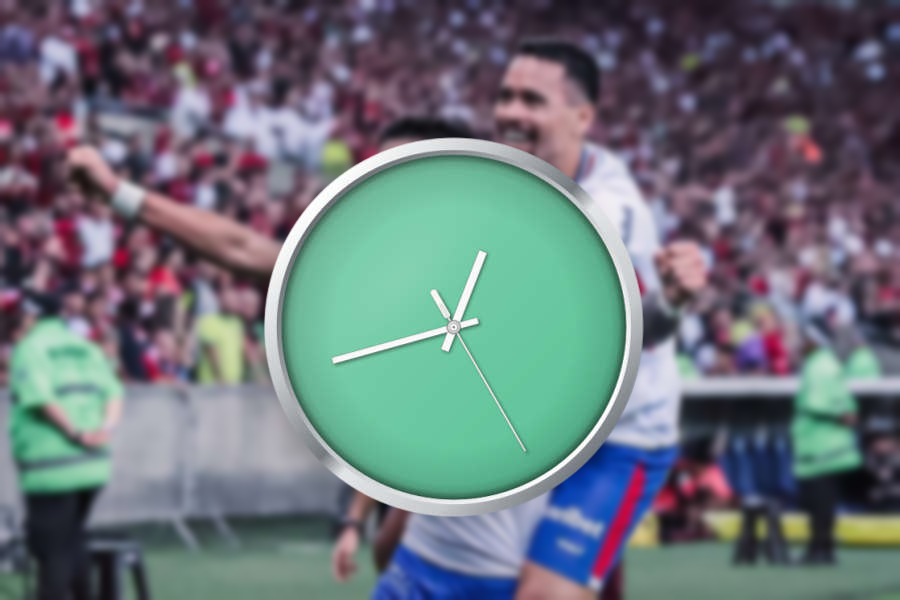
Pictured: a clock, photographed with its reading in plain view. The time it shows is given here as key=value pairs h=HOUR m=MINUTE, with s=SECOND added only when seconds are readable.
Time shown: h=12 m=42 s=25
